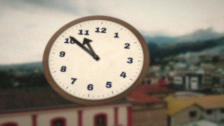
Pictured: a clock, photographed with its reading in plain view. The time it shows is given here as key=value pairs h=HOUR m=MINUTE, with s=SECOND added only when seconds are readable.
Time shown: h=10 m=51
